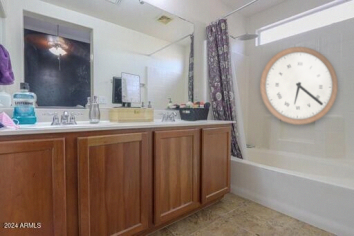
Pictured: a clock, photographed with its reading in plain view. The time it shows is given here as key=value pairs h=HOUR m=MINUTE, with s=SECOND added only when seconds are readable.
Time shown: h=6 m=21
